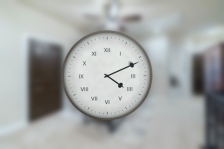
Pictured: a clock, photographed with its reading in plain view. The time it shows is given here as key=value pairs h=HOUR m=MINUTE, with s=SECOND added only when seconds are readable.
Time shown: h=4 m=11
